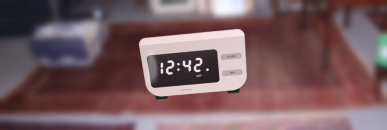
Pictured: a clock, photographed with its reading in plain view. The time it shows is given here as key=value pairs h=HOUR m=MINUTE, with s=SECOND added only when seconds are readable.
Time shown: h=12 m=42
